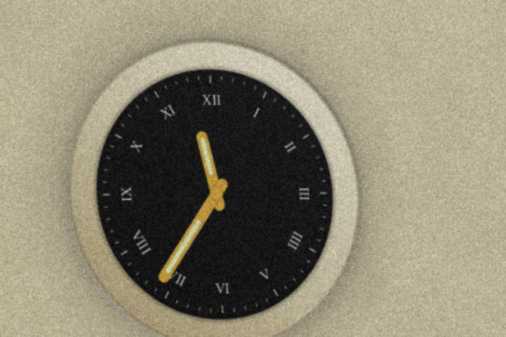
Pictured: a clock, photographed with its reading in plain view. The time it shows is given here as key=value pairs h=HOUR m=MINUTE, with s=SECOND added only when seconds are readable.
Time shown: h=11 m=36
